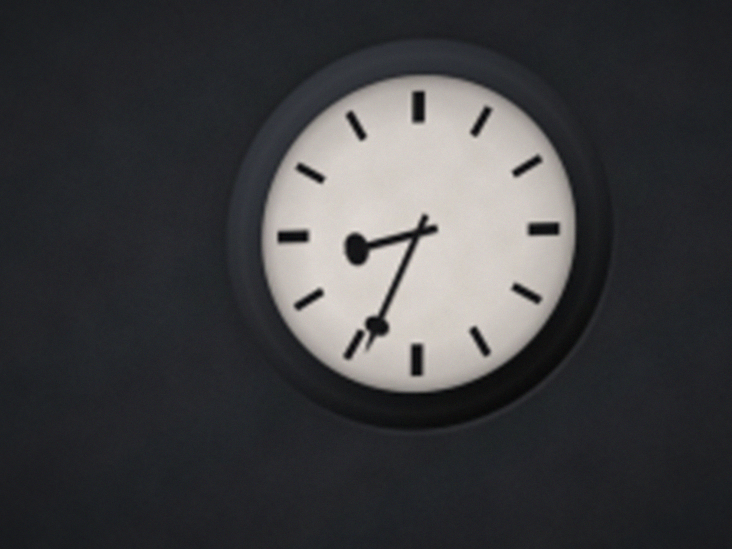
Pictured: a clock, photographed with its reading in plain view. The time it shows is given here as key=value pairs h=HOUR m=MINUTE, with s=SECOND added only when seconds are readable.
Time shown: h=8 m=34
